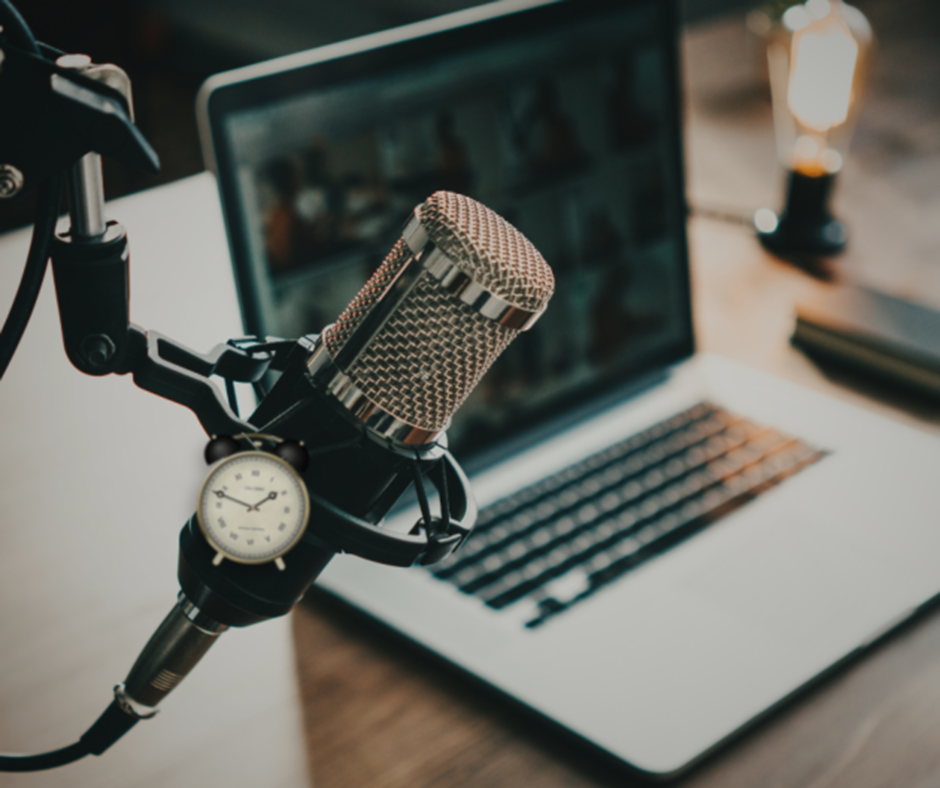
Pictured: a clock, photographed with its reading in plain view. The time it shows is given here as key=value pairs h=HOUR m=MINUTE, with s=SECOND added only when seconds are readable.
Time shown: h=1 m=48
